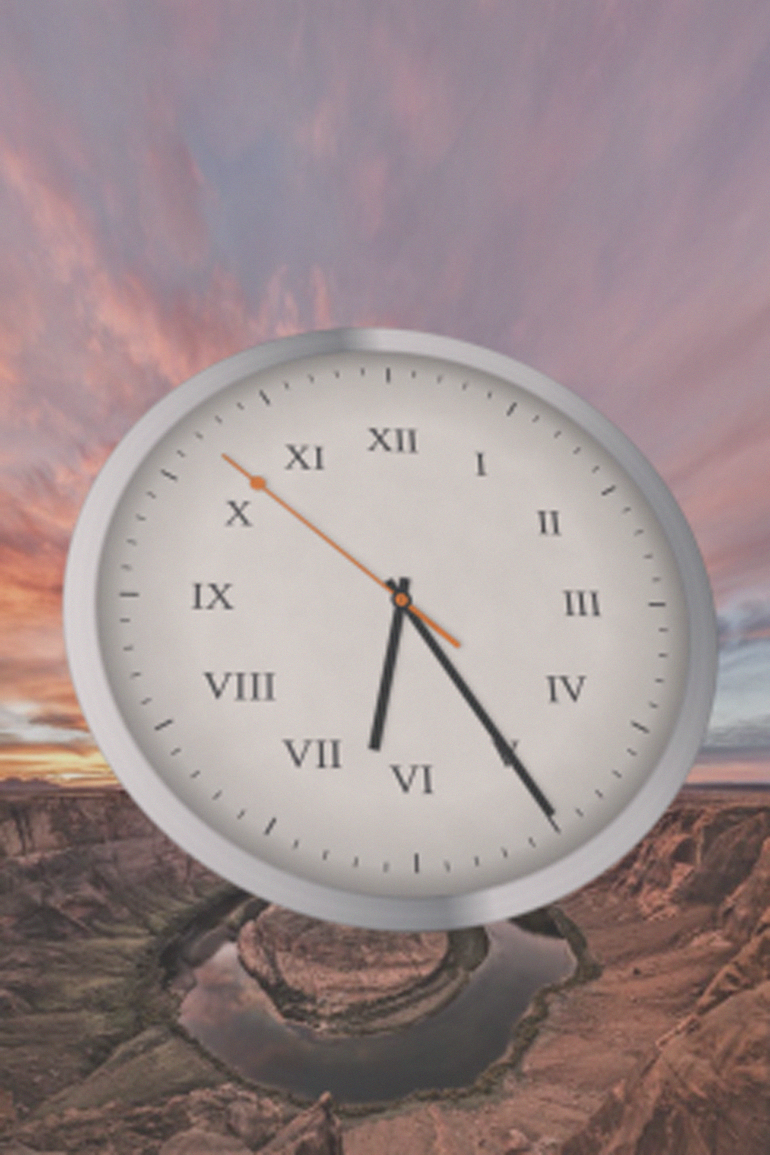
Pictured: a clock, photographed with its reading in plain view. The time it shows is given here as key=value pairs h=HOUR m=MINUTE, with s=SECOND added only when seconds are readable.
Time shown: h=6 m=24 s=52
